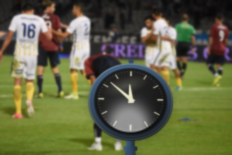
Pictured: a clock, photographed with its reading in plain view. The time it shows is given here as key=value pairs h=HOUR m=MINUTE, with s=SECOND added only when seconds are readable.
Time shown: h=11 m=52
